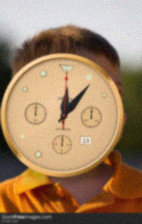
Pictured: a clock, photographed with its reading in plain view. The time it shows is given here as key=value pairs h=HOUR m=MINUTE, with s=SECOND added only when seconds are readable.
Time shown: h=12 m=6
